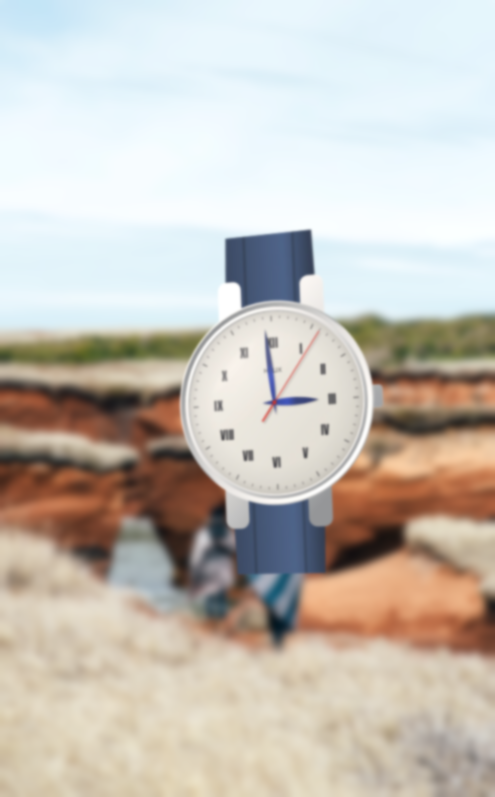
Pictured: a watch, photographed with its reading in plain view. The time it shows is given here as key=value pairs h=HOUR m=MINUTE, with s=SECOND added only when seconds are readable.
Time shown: h=2 m=59 s=6
